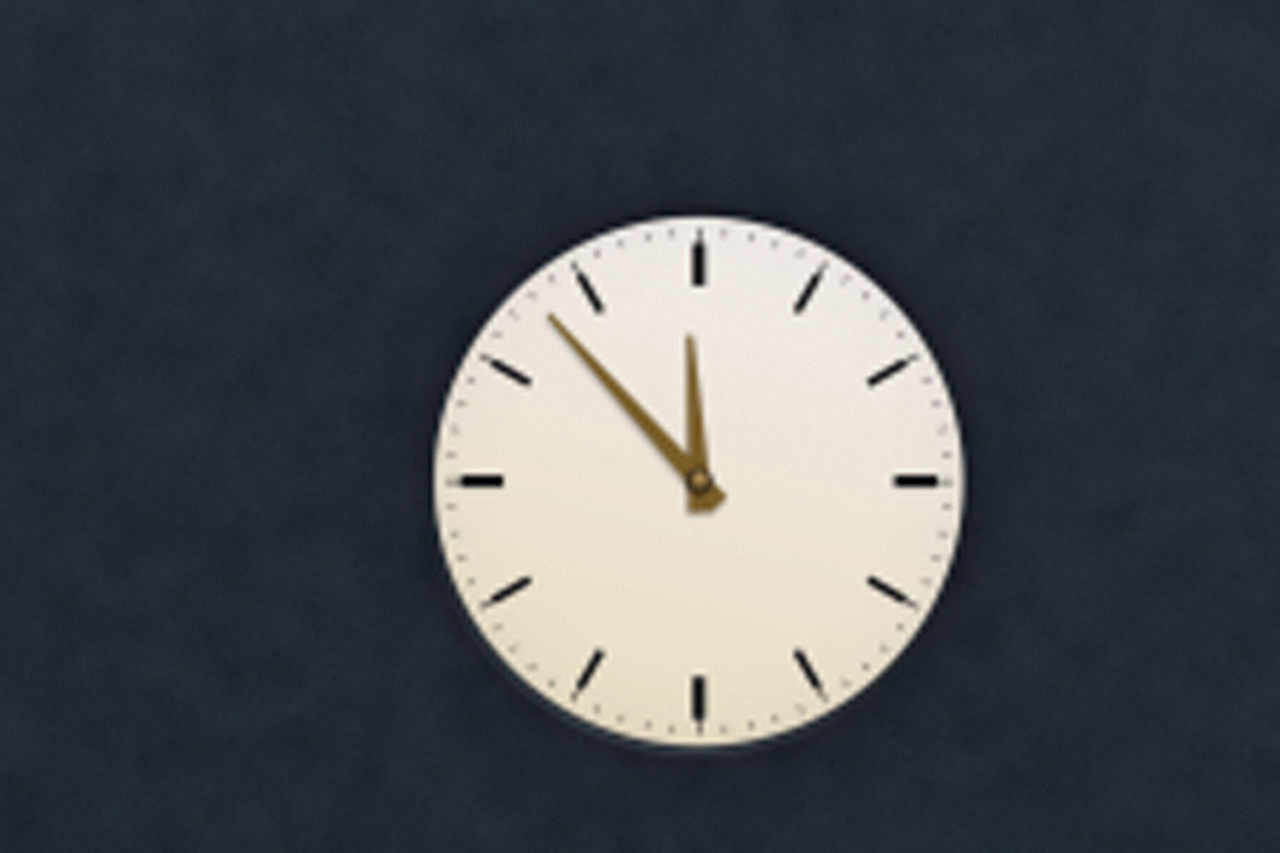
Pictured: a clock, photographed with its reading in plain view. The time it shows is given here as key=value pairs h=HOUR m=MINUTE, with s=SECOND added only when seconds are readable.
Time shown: h=11 m=53
